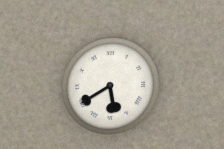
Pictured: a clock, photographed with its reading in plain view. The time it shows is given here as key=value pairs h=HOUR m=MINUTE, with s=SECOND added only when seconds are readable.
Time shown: h=5 m=40
